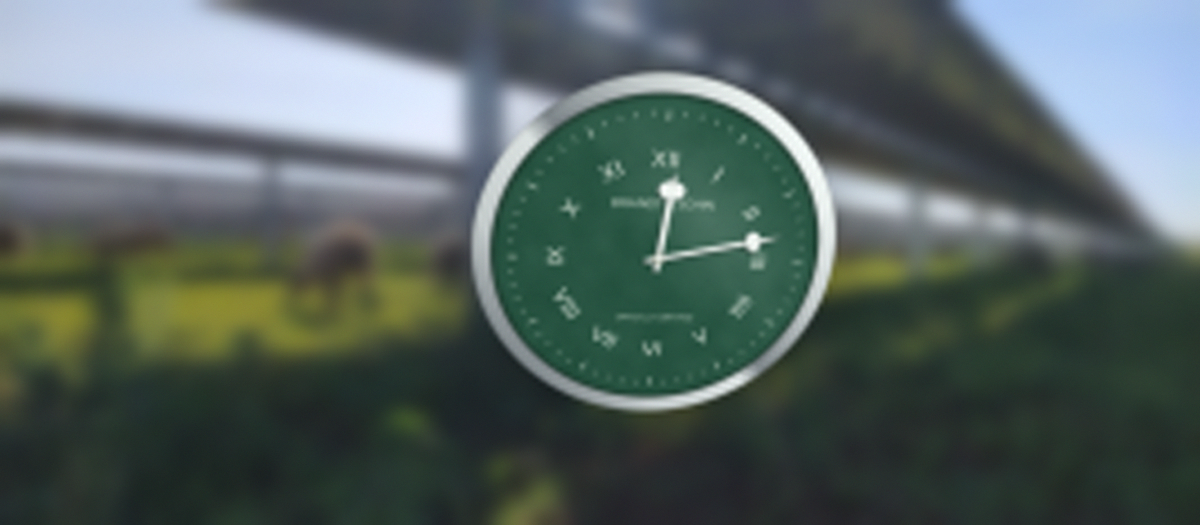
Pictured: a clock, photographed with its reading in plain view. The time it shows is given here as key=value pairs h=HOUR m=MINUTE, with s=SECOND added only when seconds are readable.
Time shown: h=12 m=13
